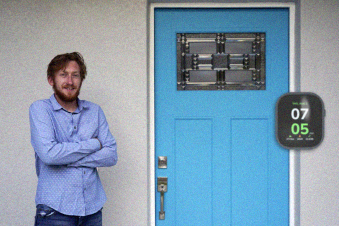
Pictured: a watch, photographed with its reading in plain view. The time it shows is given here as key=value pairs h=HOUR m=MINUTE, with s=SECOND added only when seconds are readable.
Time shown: h=7 m=5
